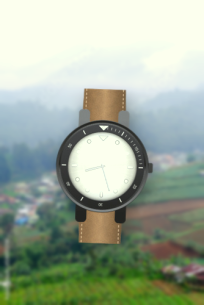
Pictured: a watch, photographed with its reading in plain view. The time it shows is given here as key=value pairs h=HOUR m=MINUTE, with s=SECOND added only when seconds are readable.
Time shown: h=8 m=27
